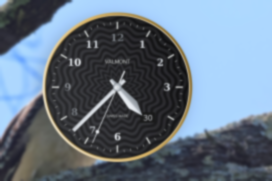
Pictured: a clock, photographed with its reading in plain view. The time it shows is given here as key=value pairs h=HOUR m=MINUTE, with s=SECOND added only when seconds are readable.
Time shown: h=4 m=37 s=34
